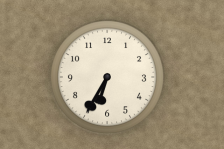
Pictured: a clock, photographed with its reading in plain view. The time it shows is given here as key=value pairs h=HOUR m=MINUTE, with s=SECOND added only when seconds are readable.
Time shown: h=6 m=35
